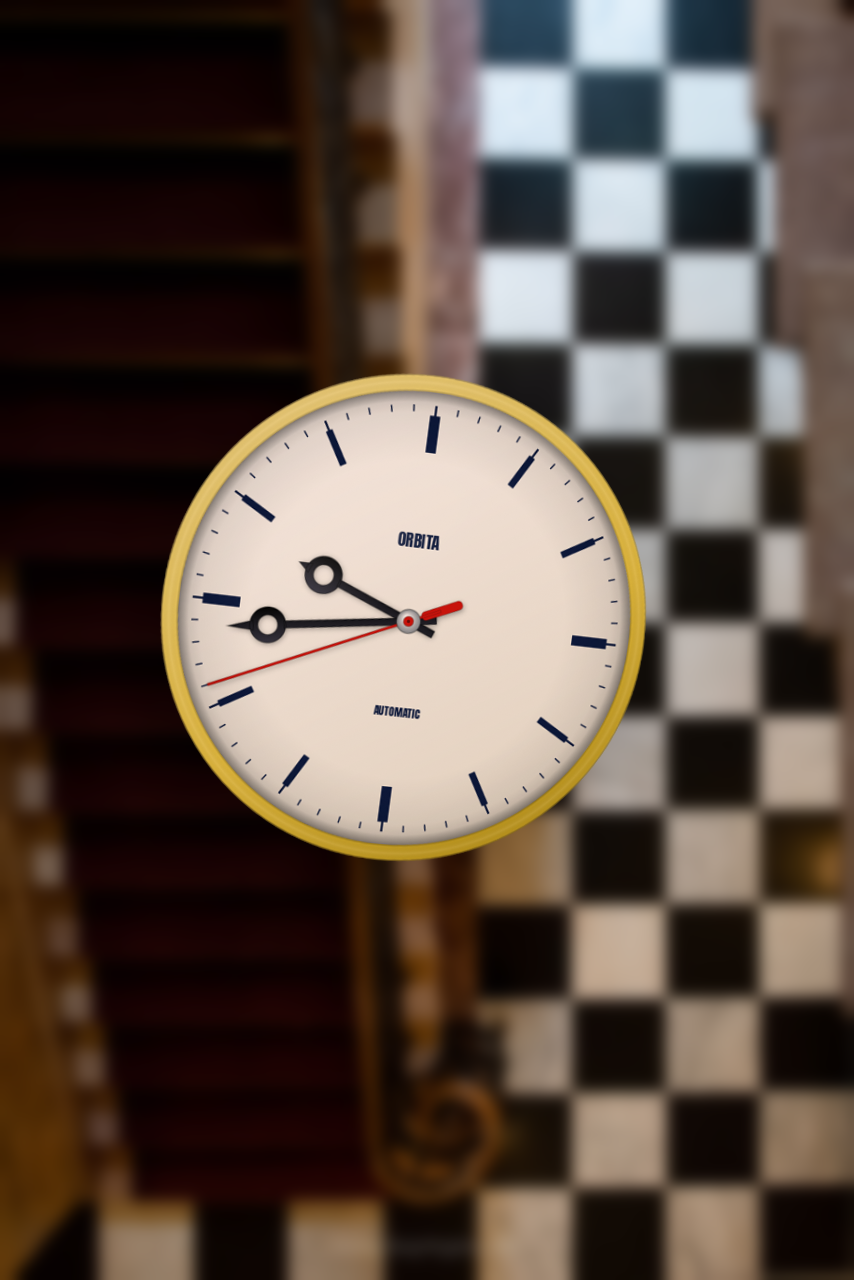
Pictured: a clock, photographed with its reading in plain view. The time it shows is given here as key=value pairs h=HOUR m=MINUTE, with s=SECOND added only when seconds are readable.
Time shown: h=9 m=43 s=41
